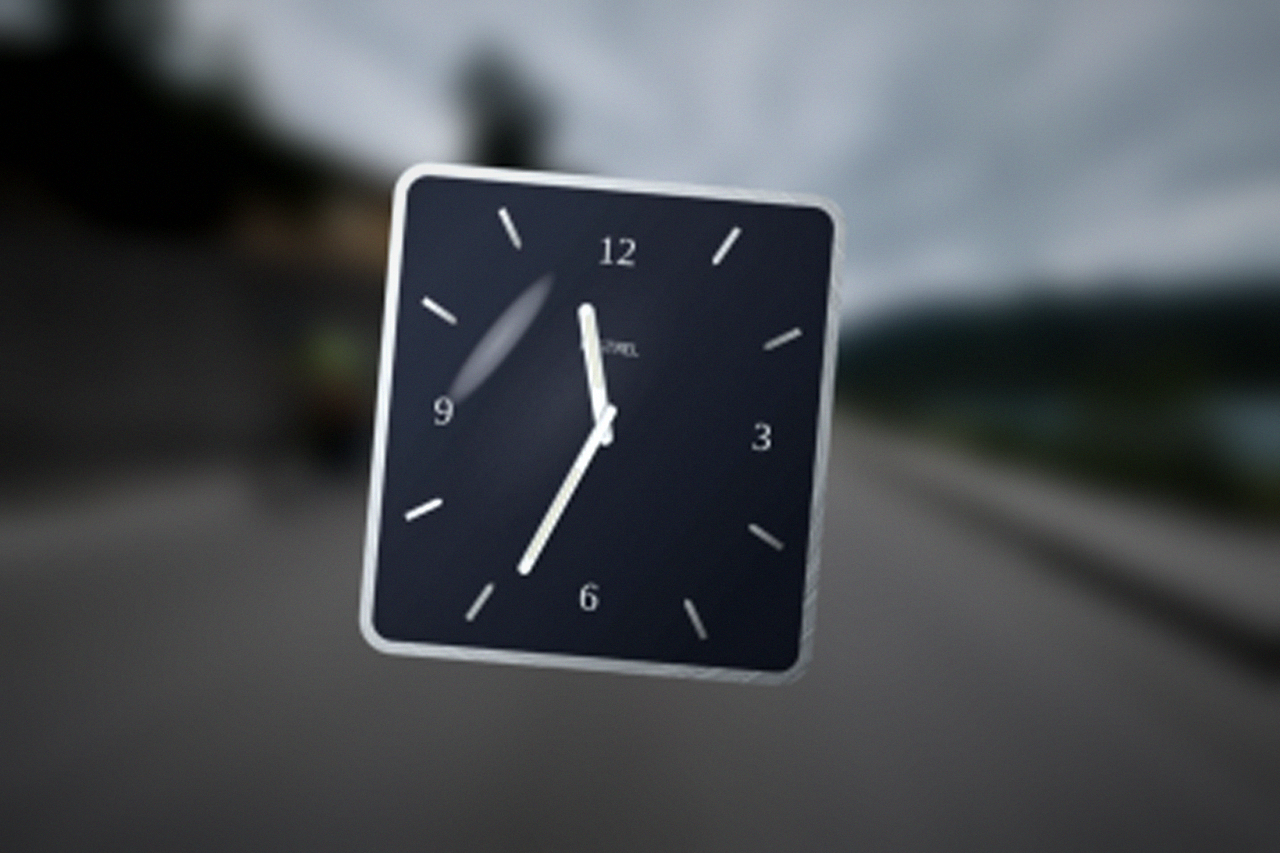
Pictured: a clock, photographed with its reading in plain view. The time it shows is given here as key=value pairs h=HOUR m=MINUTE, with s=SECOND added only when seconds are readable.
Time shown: h=11 m=34
